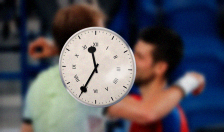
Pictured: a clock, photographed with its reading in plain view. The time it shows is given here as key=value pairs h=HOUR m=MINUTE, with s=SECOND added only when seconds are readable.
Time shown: h=11 m=35
